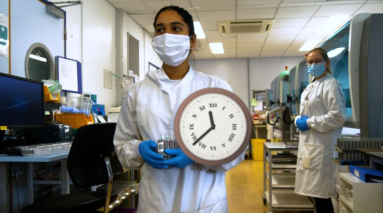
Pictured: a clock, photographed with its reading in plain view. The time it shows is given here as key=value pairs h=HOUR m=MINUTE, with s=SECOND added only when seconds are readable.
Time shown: h=11 m=38
